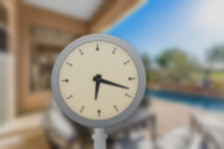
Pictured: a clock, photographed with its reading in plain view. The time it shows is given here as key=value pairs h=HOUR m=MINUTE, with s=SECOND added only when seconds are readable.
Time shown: h=6 m=18
